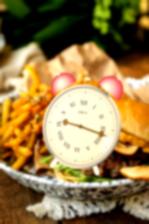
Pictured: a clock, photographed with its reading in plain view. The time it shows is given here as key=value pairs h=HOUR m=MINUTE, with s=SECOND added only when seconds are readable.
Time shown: h=9 m=17
